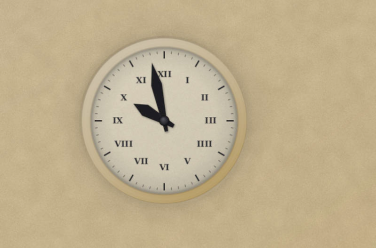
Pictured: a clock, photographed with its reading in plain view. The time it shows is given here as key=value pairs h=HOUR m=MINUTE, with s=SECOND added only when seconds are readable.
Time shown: h=9 m=58
